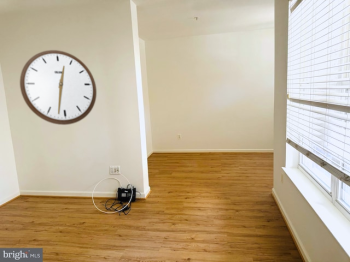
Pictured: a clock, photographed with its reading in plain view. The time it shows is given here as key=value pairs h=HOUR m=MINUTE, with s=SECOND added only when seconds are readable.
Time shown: h=12 m=32
